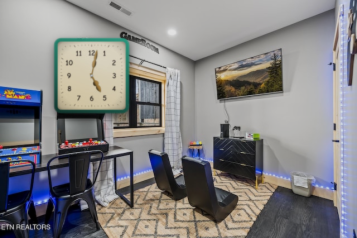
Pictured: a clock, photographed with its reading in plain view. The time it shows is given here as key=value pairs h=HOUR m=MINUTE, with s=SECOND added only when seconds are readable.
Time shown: h=5 m=2
